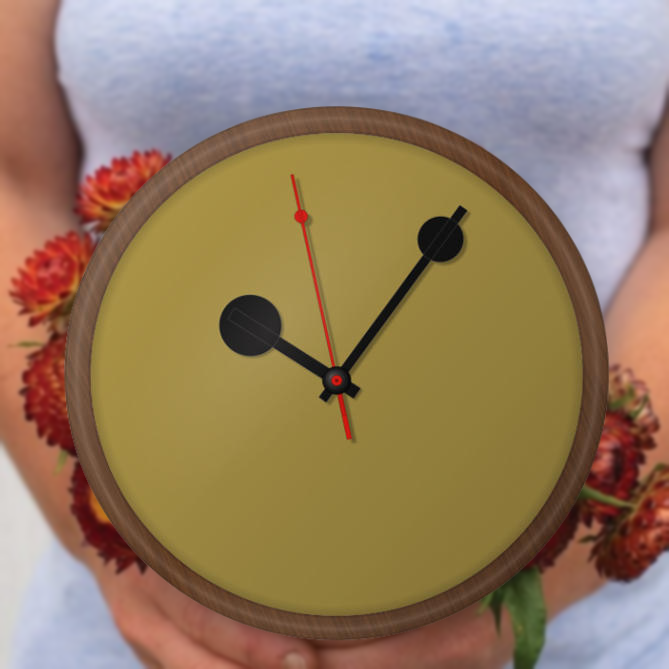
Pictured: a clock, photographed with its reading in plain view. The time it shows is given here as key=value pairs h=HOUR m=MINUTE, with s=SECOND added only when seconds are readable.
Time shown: h=10 m=5 s=58
